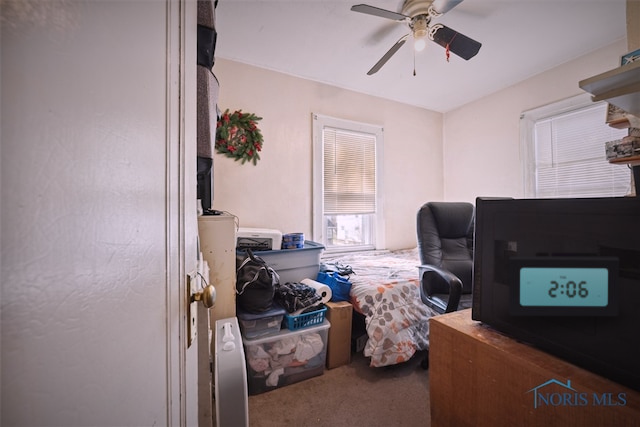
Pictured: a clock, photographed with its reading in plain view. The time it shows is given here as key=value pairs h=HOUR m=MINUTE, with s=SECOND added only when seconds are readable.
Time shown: h=2 m=6
